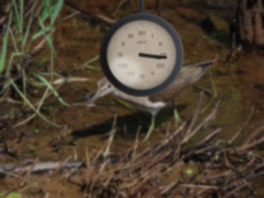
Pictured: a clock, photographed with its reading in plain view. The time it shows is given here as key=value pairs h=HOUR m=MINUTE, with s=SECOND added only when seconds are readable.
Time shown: h=3 m=16
